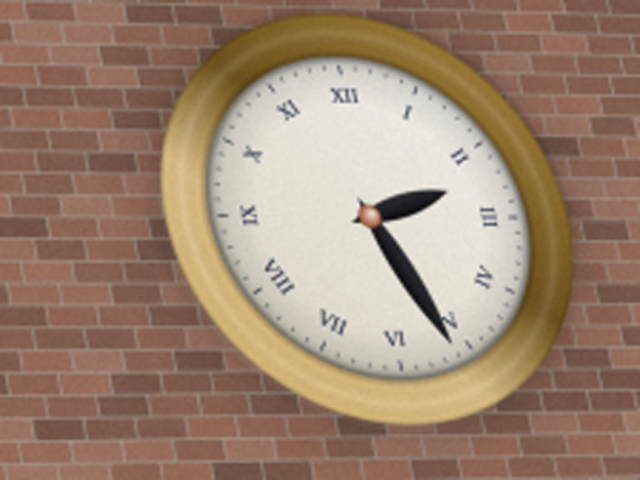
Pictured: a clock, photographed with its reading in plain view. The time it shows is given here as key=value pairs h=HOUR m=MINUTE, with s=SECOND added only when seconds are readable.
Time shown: h=2 m=26
